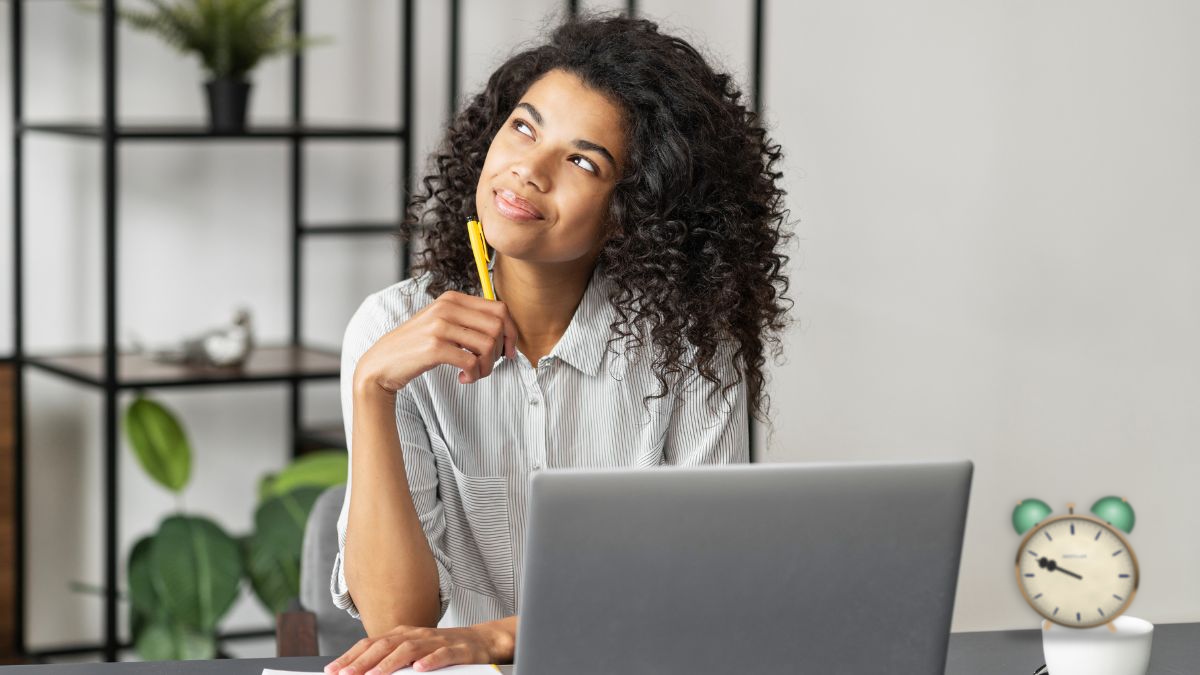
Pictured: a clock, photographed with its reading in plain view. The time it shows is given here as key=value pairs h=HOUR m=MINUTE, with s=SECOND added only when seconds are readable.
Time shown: h=9 m=49
